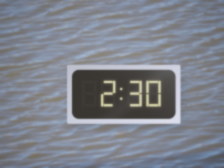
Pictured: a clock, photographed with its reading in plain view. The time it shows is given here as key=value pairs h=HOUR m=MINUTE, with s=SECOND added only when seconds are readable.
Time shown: h=2 m=30
